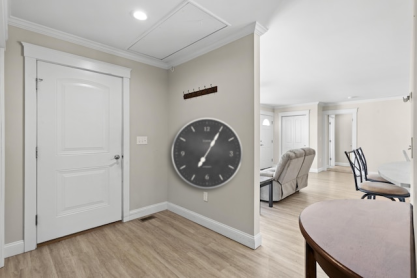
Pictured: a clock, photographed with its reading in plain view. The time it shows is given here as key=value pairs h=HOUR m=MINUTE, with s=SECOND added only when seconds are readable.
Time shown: h=7 m=5
